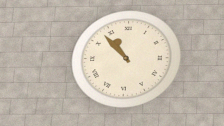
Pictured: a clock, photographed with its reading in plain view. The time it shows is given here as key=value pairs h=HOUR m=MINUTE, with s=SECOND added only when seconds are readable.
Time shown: h=10 m=53
